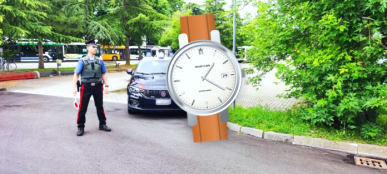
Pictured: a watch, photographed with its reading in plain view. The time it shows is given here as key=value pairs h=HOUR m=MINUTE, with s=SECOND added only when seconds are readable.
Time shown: h=1 m=21
